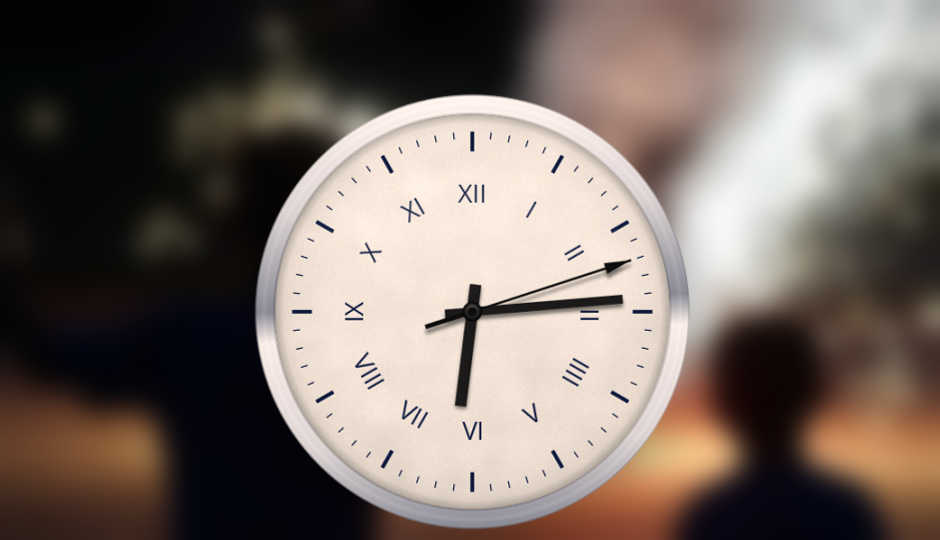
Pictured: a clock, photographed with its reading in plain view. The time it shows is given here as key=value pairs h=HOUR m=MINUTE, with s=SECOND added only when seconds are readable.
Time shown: h=6 m=14 s=12
